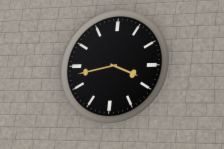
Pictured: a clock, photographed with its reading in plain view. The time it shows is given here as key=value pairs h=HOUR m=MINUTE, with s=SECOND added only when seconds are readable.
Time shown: h=3 m=43
